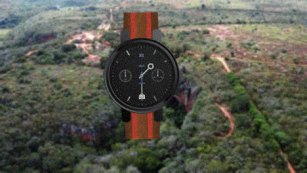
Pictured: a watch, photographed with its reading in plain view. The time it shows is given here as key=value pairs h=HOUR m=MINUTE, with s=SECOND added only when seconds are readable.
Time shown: h=1 m=30
